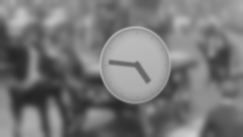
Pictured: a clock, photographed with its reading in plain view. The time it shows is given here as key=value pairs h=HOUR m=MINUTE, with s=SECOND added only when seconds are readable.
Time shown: h=4 m=46
